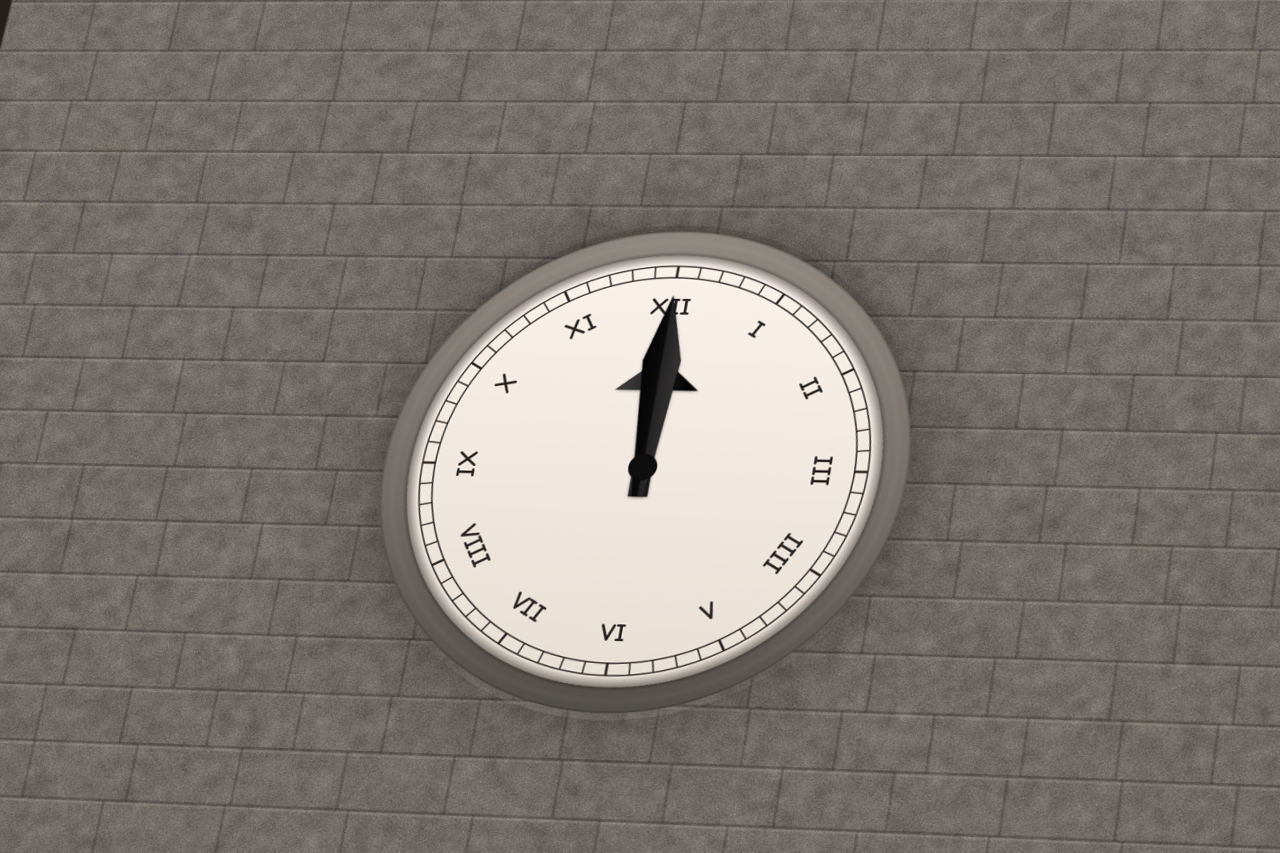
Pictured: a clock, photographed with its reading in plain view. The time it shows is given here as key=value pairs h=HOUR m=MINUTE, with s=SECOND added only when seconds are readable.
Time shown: h=12 m=0
